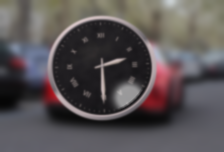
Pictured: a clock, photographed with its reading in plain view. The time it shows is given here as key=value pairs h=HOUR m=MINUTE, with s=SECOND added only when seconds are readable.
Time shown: h=2 m=30
